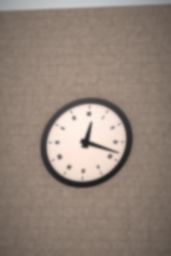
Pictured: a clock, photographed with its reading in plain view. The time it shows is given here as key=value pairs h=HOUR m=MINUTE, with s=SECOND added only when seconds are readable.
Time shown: h=12 m=18
